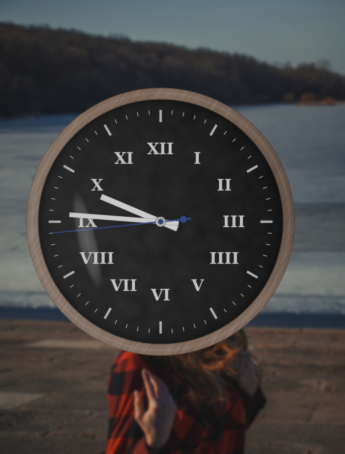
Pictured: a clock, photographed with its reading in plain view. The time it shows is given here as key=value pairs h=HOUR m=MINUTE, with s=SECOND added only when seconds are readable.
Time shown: h=9 m=45 s=44
